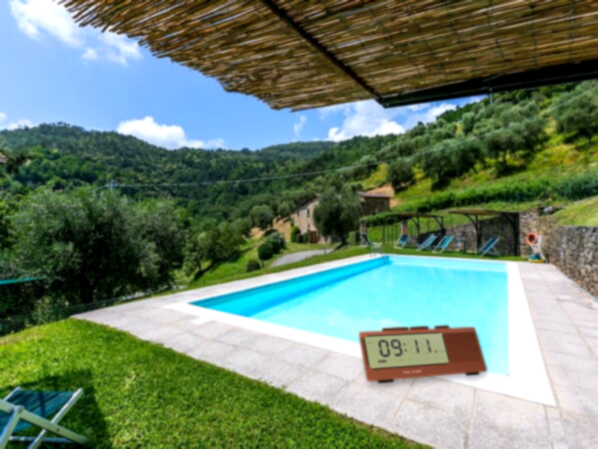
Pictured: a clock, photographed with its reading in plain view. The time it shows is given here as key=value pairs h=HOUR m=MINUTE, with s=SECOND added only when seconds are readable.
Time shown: h=9 m=11
